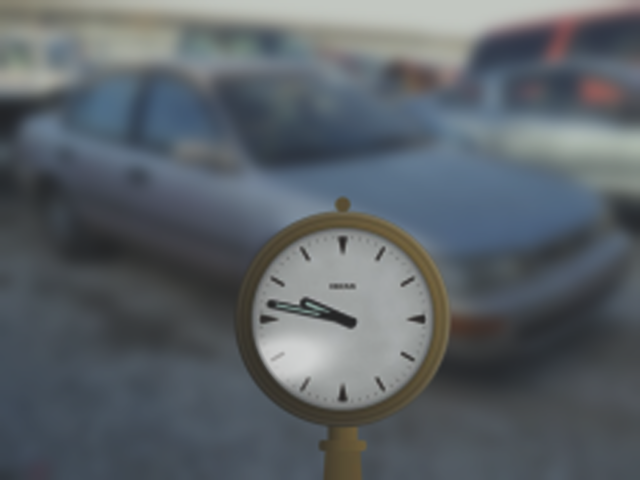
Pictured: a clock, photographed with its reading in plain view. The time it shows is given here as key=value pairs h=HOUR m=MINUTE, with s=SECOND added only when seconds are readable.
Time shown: h=9 m=47
